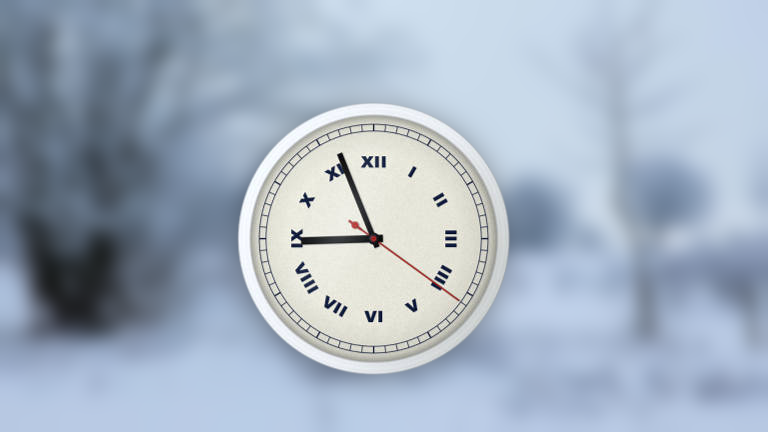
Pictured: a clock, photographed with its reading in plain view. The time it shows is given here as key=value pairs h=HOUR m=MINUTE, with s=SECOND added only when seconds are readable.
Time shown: h=8 m=56 s=21
